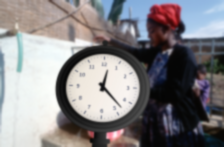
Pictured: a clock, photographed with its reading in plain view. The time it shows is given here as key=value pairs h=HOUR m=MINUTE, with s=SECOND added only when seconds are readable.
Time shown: h=12 m=23
